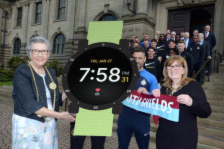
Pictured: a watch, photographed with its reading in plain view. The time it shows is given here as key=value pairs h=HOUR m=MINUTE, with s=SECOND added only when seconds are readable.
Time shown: h=7 m=58
